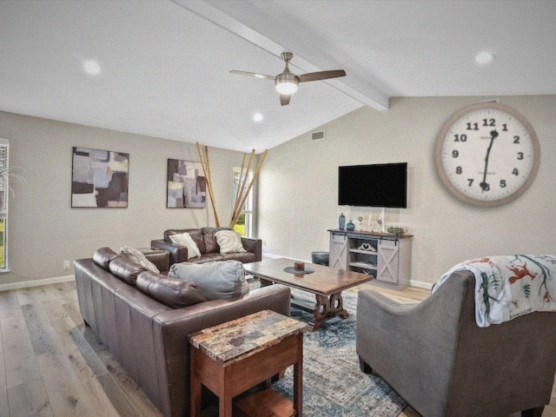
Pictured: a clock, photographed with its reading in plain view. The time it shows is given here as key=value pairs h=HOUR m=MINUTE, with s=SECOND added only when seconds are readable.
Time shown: h=12 m=31
